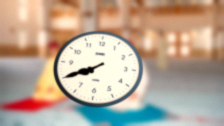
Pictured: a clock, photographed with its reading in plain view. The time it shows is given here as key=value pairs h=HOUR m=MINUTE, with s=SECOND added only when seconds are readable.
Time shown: h=7 m=40
